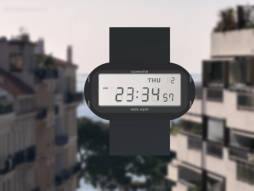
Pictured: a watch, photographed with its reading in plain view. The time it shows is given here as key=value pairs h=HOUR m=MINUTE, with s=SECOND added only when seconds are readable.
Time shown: h=23 m=34 s=57
